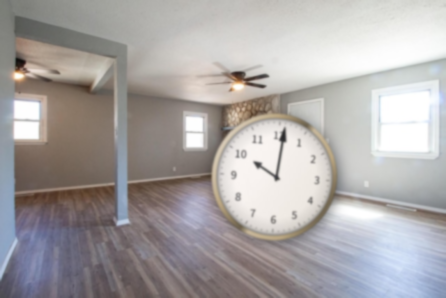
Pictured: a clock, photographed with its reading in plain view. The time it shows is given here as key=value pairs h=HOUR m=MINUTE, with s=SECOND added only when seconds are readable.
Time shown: h=10 m=1
